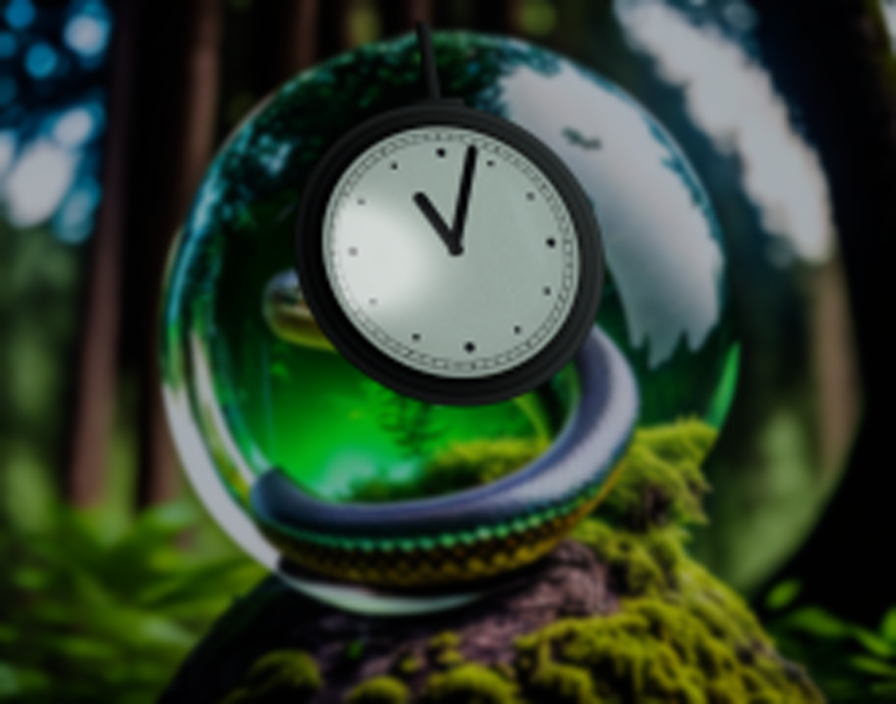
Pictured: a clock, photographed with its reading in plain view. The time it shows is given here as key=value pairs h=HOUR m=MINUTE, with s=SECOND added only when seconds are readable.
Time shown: h=11 m=3
